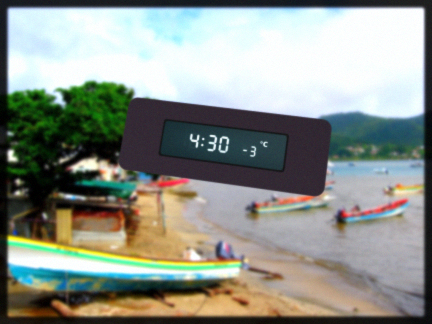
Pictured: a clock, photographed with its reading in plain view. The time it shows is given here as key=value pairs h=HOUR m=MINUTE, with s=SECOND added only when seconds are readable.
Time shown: h=4 m=30
